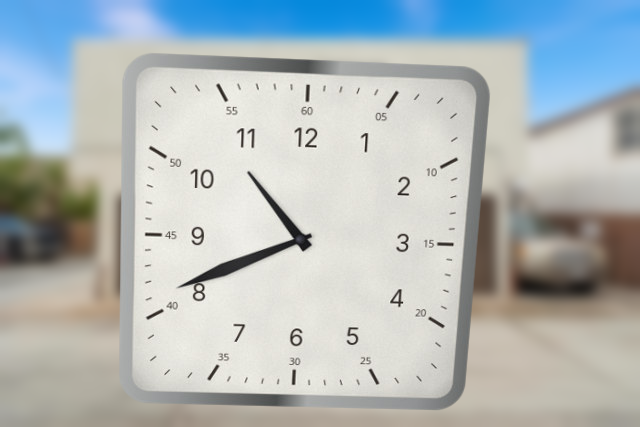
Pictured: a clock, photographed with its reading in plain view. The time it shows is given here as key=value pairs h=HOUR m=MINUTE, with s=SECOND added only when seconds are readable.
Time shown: h=10 m=41
